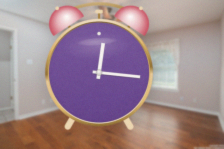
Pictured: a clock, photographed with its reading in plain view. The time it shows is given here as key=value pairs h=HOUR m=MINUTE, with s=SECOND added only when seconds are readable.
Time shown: h=12 m=16
